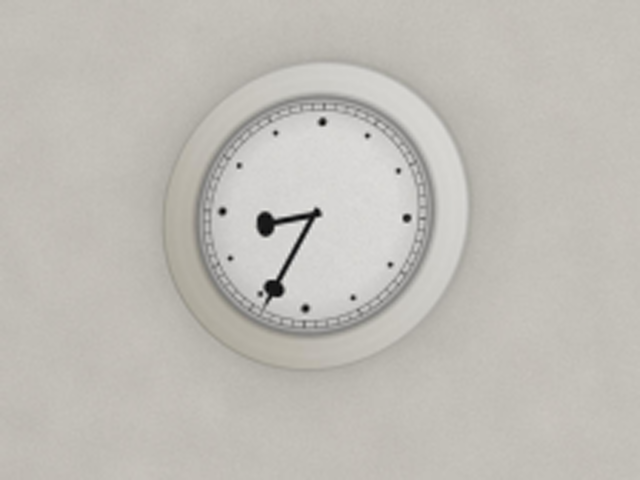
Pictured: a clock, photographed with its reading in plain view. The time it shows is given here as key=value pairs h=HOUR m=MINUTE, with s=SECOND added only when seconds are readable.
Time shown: h=8 m=34
